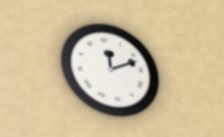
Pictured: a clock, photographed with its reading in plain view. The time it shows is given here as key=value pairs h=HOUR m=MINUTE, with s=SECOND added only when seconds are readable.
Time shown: h=12 m=12
